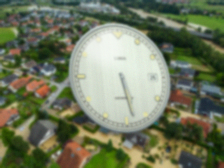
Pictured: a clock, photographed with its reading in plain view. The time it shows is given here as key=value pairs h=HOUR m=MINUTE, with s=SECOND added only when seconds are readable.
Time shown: h=5 m=28
